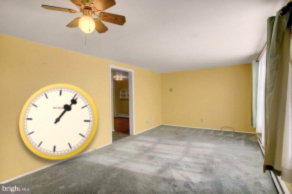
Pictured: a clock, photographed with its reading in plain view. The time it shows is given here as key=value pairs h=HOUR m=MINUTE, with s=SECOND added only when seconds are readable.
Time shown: h=1 m=6
